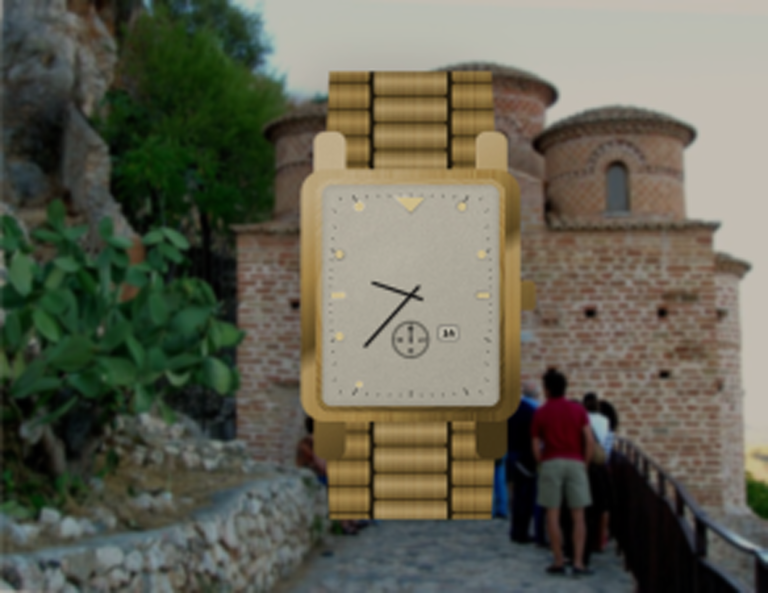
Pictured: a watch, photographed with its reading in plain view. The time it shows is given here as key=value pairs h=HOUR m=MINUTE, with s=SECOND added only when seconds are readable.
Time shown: h=9 m=37
